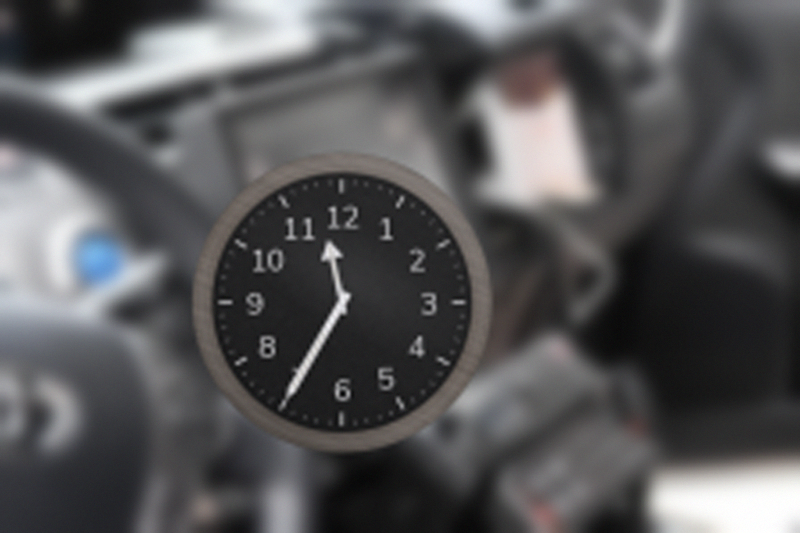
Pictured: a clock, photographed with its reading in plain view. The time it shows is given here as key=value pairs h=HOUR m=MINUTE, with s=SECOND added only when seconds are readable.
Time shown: h=11 m=35
